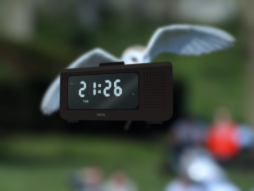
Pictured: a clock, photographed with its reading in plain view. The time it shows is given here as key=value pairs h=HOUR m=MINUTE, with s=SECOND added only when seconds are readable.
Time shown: h=21 m=26
